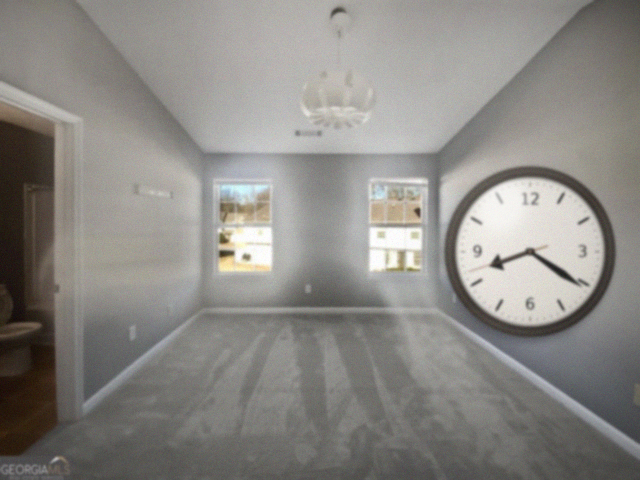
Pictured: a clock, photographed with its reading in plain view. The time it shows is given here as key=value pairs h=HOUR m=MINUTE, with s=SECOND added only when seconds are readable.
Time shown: h=8 m=20 s=42
